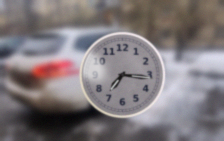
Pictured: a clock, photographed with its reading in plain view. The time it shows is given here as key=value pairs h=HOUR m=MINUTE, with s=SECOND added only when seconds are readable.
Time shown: h=7 m=16
